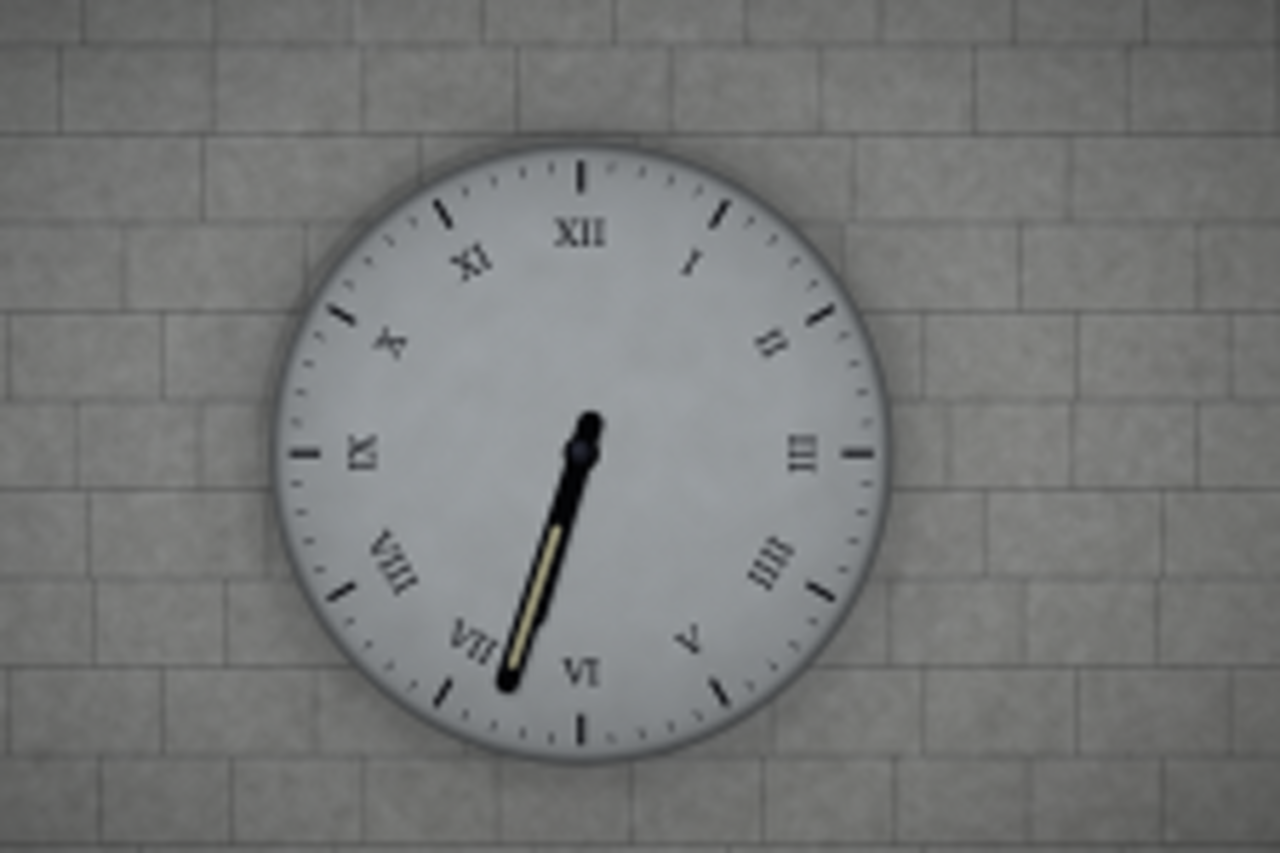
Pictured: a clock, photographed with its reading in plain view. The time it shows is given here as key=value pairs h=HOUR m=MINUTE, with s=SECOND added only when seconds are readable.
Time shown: h=6 m=33
